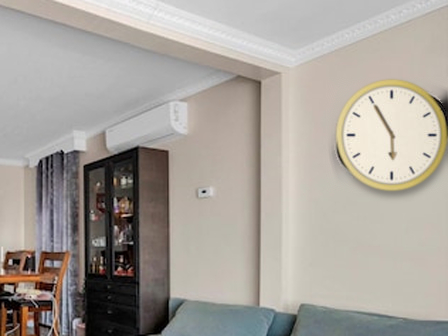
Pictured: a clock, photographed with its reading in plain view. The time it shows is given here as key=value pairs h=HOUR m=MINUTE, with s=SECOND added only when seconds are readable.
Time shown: h=5 m=55
